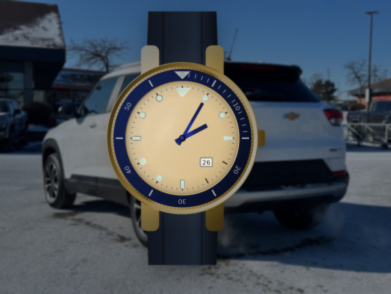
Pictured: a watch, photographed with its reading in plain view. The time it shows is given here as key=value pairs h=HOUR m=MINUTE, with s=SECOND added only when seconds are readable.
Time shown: h=2 m=5
